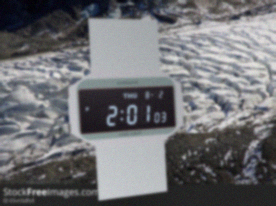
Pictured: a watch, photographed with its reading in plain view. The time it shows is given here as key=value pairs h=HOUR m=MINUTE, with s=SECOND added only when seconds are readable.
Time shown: h=2 m=1
